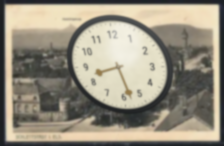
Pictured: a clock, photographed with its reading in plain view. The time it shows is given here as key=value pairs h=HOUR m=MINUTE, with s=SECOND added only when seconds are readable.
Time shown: h=8 m=28
